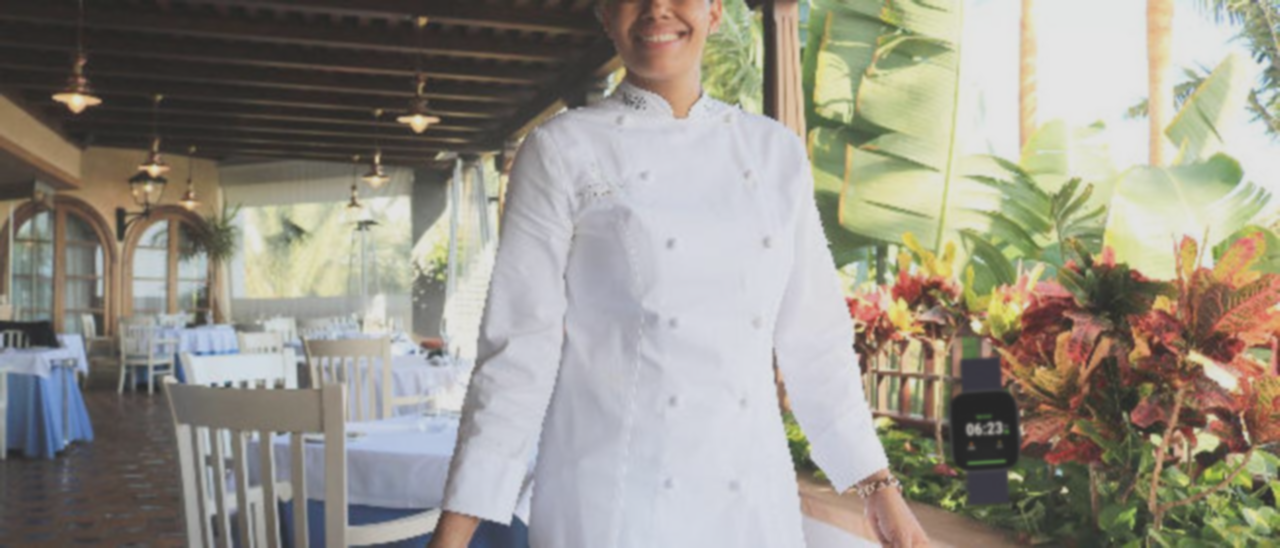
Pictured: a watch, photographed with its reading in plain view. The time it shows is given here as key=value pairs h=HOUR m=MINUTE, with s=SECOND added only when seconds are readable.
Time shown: h=6 m=23
